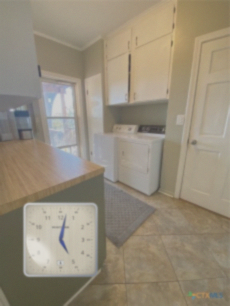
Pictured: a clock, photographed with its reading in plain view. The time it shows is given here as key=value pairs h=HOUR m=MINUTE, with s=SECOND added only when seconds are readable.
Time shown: h=5 m=2
